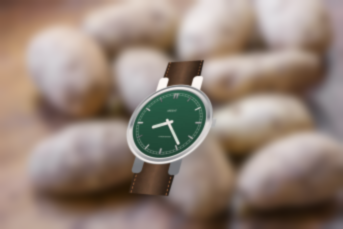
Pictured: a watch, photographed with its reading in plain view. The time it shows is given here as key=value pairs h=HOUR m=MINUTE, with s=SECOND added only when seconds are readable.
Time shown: h=8 m=24
